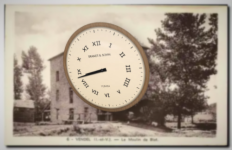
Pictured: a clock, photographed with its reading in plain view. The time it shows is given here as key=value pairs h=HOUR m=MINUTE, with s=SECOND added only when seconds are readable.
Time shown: h=8 m=43
